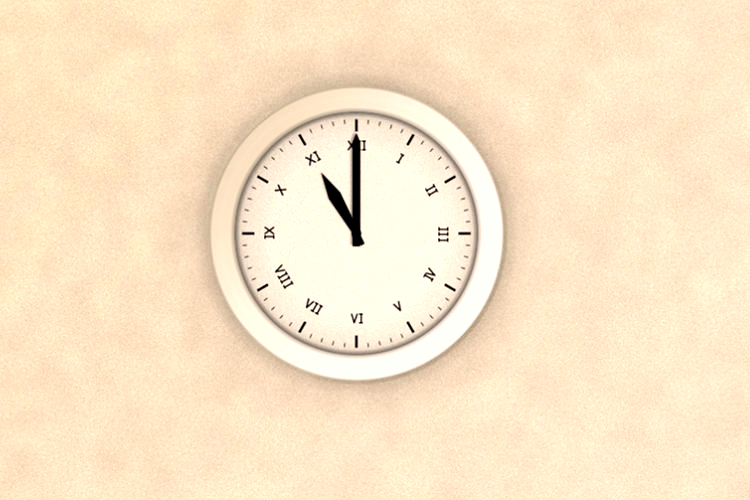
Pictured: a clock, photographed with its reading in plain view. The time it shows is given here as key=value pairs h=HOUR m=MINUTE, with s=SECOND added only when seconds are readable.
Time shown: h=11 m=0
